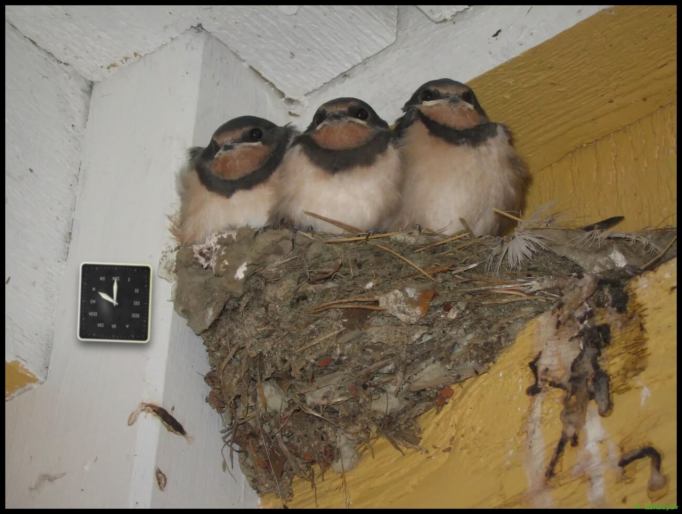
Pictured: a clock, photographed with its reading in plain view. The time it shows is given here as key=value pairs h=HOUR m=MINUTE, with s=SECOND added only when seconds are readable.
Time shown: h=10 m=0
